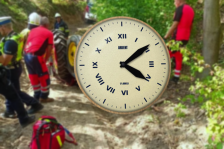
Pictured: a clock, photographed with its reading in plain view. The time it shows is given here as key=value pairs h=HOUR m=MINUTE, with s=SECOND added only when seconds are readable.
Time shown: h=4 m=9
